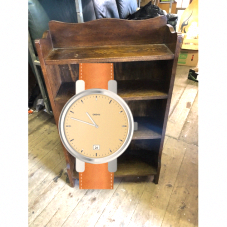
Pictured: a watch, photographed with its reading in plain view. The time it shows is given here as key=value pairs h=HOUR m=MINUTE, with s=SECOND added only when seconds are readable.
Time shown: h=10 m=48
